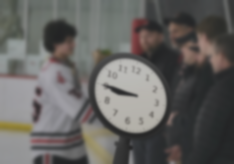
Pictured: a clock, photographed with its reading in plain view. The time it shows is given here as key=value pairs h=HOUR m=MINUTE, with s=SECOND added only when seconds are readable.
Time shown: h=8 m=45
